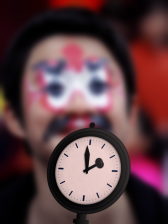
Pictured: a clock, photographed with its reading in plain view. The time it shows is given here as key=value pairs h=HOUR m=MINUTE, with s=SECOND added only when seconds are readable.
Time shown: h=1 m=59
